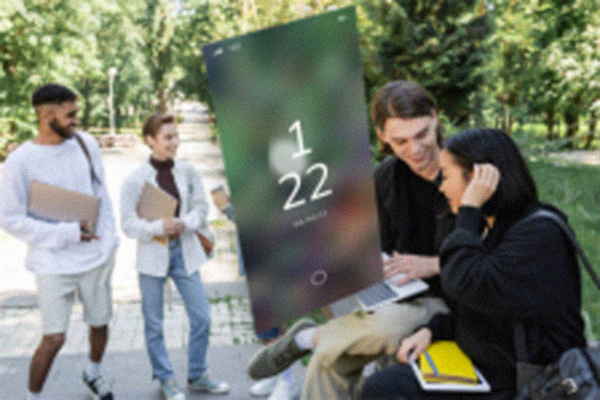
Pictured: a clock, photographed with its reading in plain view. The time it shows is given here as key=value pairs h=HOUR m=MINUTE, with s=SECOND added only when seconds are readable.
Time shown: h=1 m=22
